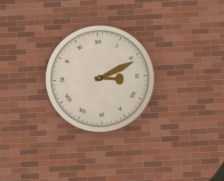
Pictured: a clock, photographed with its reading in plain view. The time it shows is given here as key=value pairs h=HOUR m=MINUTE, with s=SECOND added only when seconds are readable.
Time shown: h=3 m=11
